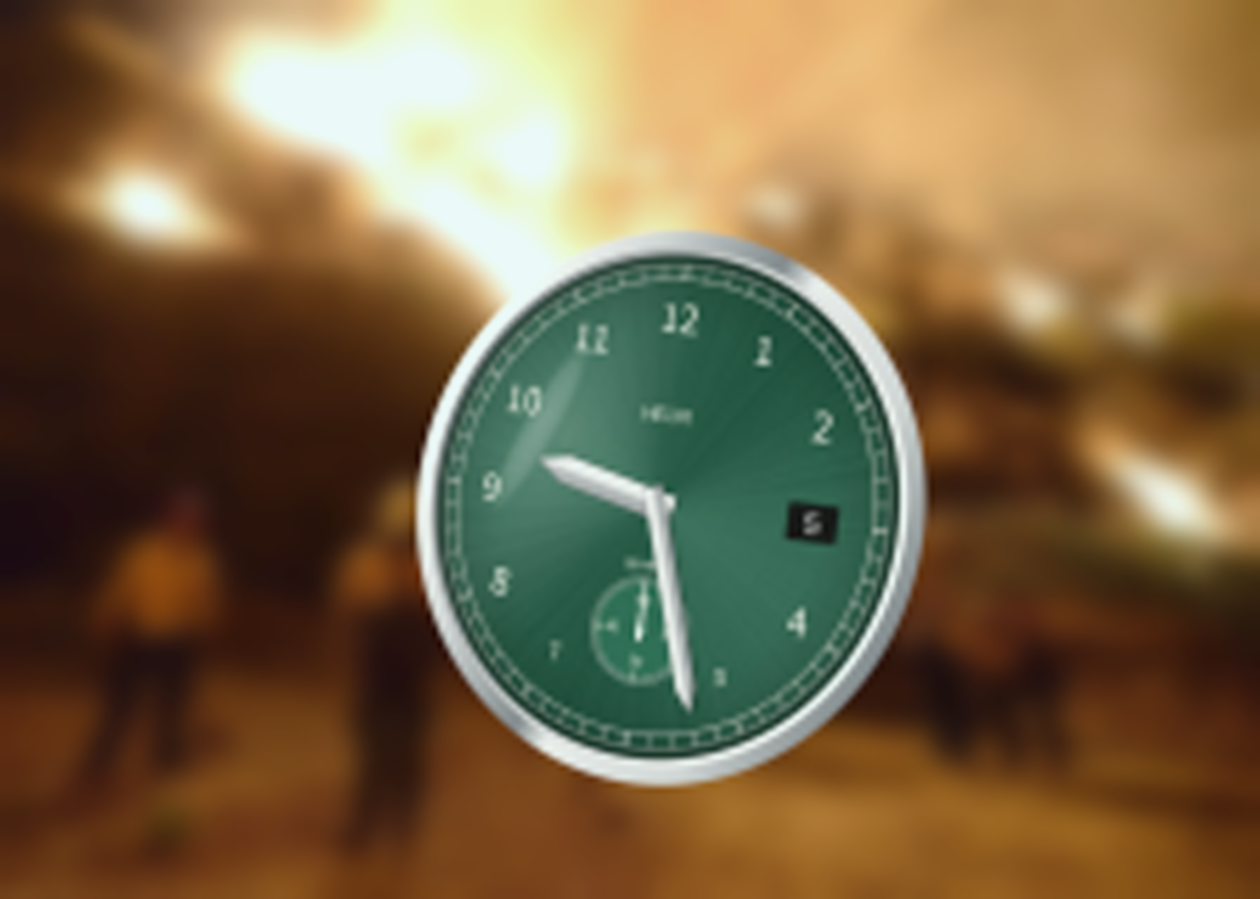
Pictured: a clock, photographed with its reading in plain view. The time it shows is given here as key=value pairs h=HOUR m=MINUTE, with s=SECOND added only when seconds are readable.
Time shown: h=9 m=27
